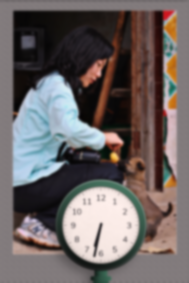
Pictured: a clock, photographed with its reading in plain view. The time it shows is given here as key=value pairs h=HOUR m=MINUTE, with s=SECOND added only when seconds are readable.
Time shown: h=6 m=32
